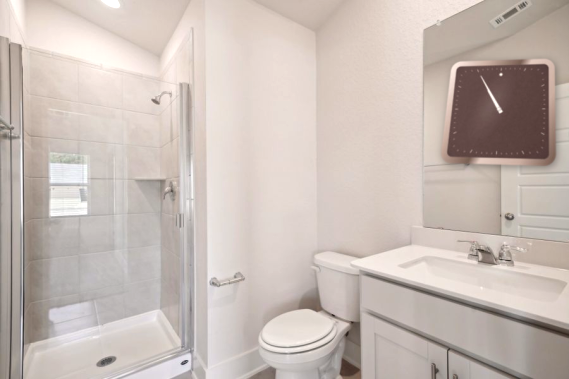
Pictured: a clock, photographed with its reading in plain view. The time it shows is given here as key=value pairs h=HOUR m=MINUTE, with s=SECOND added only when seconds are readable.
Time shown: h=10 m=55
